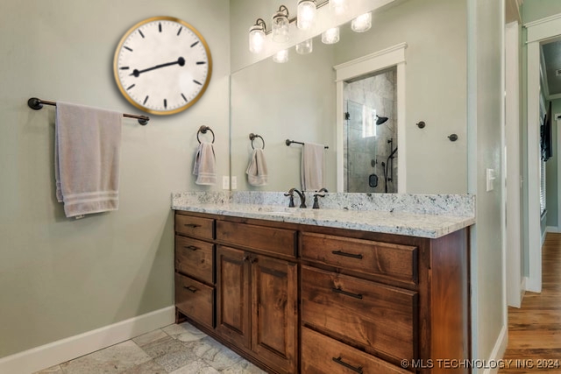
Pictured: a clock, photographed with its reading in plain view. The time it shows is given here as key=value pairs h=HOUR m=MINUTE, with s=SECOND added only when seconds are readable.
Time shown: h=2 m=43
